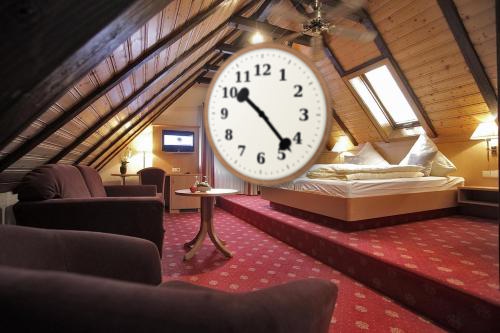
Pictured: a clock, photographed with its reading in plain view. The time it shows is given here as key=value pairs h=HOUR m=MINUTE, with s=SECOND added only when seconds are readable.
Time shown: h=10 m=23
